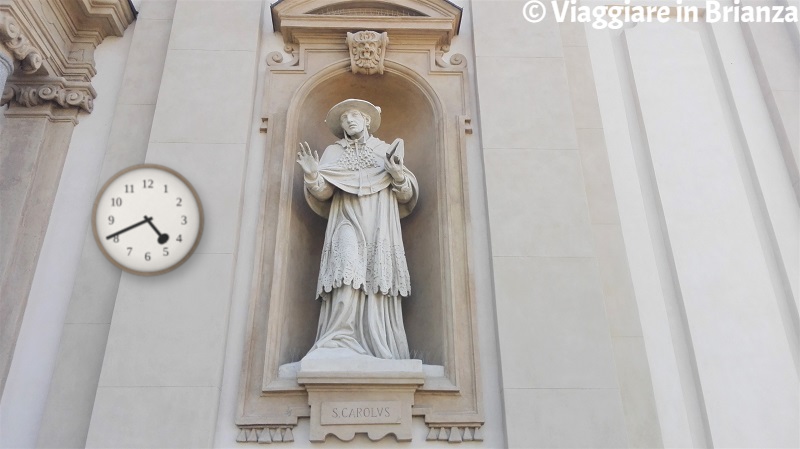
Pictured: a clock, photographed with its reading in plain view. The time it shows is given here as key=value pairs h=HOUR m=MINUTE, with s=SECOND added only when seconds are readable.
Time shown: h=4 m=41
